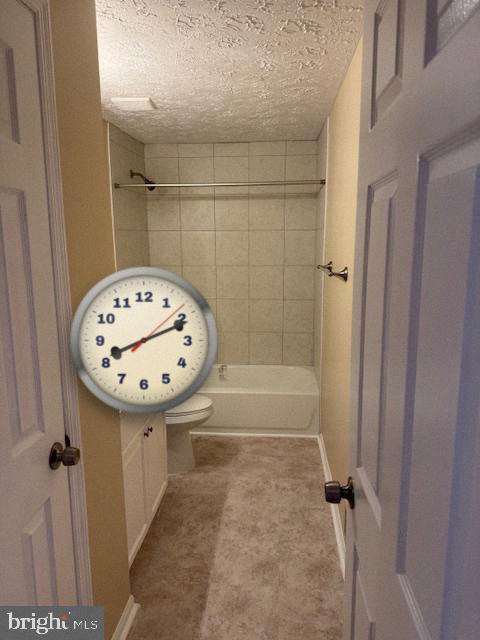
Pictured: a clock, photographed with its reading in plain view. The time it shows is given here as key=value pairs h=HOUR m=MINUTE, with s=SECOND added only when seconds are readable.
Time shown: h=8 m=11 s=8
